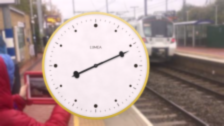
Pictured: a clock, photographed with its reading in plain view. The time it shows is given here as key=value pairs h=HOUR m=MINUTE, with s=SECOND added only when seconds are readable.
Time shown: h=8 m=11
